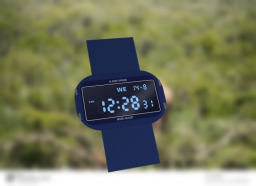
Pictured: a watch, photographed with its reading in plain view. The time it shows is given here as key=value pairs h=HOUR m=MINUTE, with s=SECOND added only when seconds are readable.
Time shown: h=12 m=28 s=31
